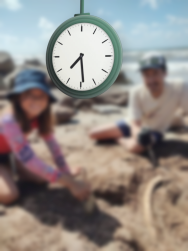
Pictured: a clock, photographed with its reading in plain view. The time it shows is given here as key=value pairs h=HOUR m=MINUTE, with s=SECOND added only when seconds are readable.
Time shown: h=7 m=29
